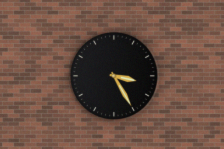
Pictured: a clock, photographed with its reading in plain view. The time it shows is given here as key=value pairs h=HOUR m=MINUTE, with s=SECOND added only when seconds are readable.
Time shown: h=3 m=25
